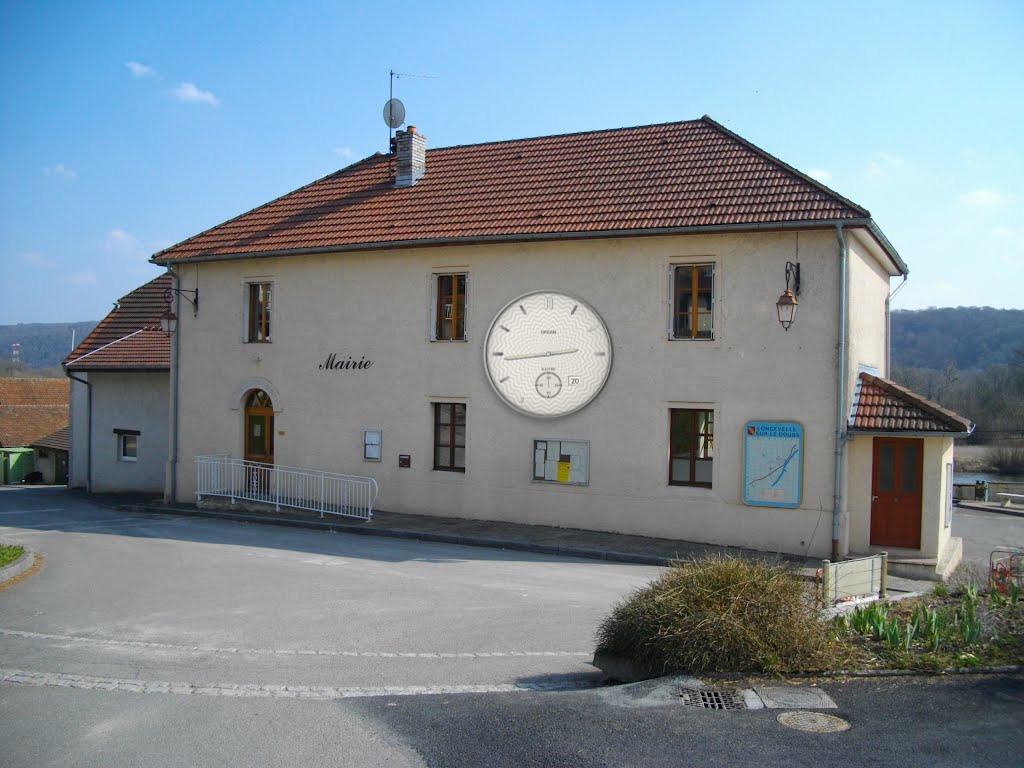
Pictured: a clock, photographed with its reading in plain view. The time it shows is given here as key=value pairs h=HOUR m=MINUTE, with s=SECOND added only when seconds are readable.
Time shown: h=2 m=44
